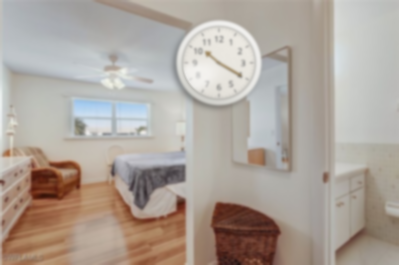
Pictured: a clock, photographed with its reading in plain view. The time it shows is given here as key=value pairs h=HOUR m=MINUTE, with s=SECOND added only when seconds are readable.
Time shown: h=10 m=20
